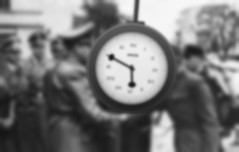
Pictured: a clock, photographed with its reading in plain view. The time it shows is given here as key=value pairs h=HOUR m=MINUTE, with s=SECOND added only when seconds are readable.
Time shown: h=5 m=49
